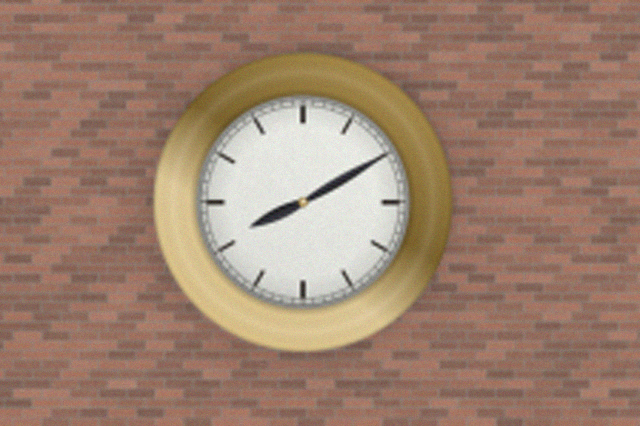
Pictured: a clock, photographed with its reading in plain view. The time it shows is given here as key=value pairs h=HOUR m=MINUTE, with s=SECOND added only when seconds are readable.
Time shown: h=8 m=10
